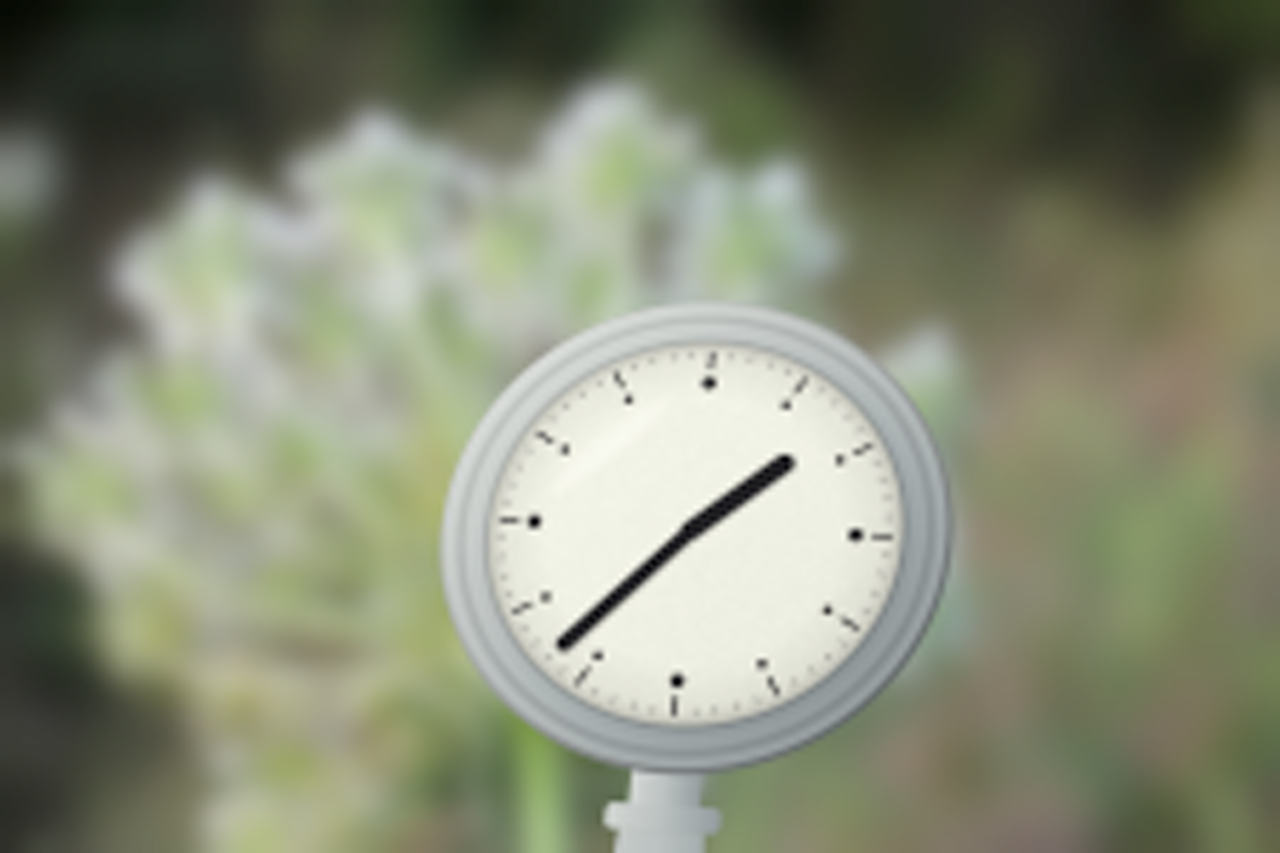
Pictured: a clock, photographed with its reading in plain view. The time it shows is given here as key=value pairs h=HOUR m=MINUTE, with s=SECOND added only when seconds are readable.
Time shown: h=1 m=37
